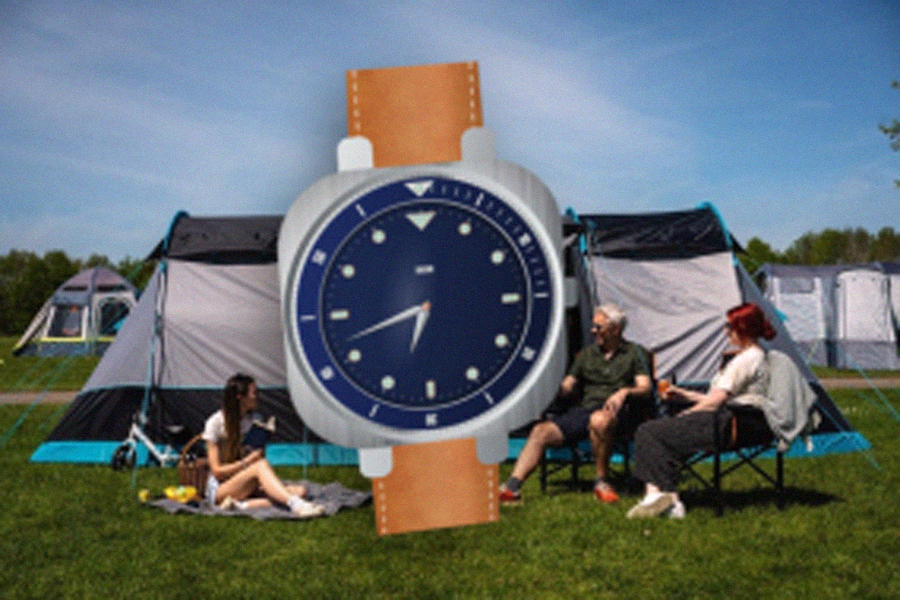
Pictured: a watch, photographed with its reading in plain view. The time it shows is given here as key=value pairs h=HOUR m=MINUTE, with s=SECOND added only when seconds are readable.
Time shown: h=6 m=42
